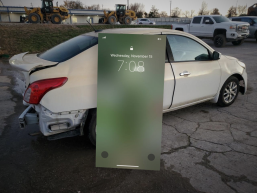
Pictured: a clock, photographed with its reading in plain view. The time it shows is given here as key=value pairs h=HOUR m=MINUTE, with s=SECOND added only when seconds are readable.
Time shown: h=7 m=8
